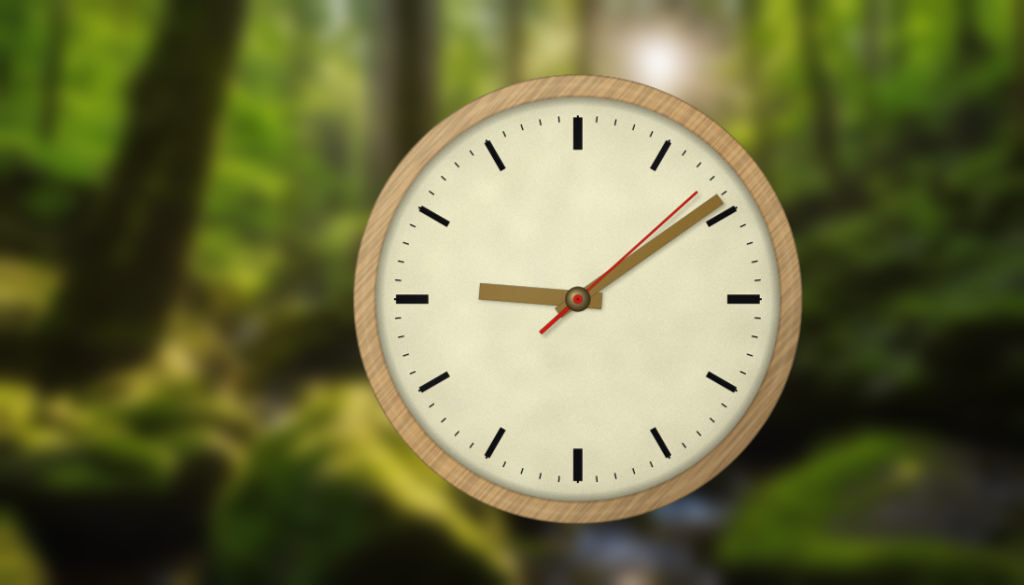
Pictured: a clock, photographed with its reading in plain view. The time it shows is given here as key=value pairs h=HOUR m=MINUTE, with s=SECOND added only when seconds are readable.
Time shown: h=9 m=9 s=8
